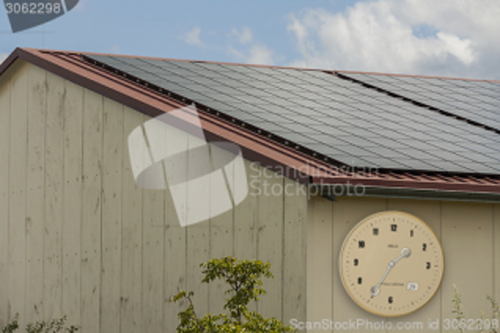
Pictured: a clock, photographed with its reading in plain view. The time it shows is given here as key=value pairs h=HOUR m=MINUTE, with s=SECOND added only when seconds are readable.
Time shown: h=1 m=35
